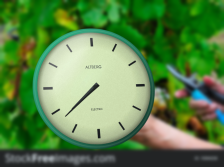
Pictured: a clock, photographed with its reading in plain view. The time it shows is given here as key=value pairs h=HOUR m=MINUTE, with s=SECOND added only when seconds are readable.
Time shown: h=7 m=38
